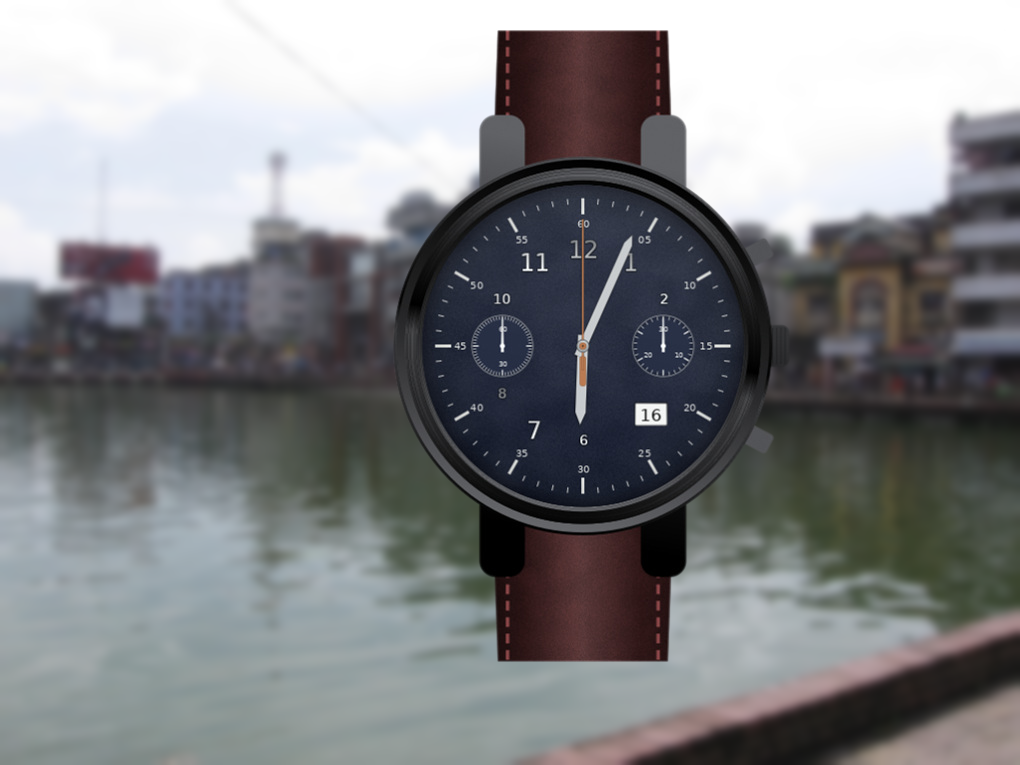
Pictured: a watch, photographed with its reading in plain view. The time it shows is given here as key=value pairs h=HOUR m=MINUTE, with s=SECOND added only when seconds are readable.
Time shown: h=6 m=4
